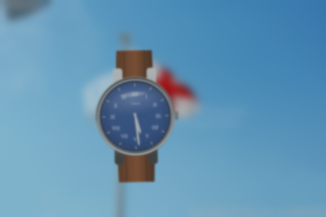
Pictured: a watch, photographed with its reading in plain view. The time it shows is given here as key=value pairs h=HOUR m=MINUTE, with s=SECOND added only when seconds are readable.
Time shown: h=5 m=29
